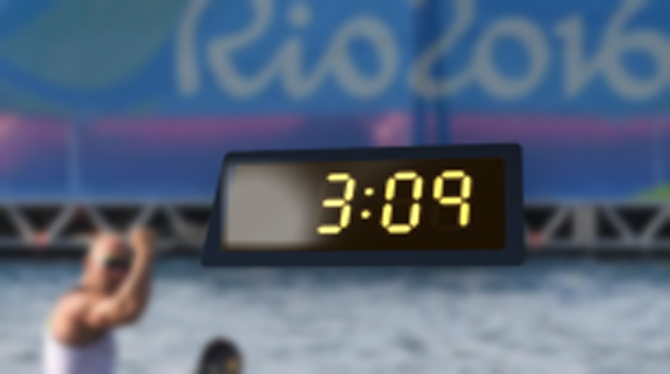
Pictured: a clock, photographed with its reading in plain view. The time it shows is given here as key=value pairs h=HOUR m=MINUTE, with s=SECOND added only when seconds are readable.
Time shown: h=3 m=9
